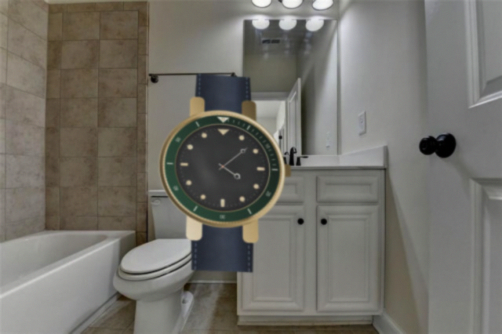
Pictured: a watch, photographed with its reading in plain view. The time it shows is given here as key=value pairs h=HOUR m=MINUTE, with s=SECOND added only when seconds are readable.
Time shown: h=4 m=8
